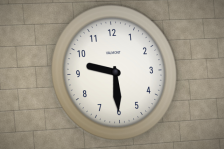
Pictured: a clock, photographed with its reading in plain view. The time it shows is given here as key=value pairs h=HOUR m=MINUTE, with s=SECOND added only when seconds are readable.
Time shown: h=9 m=30
